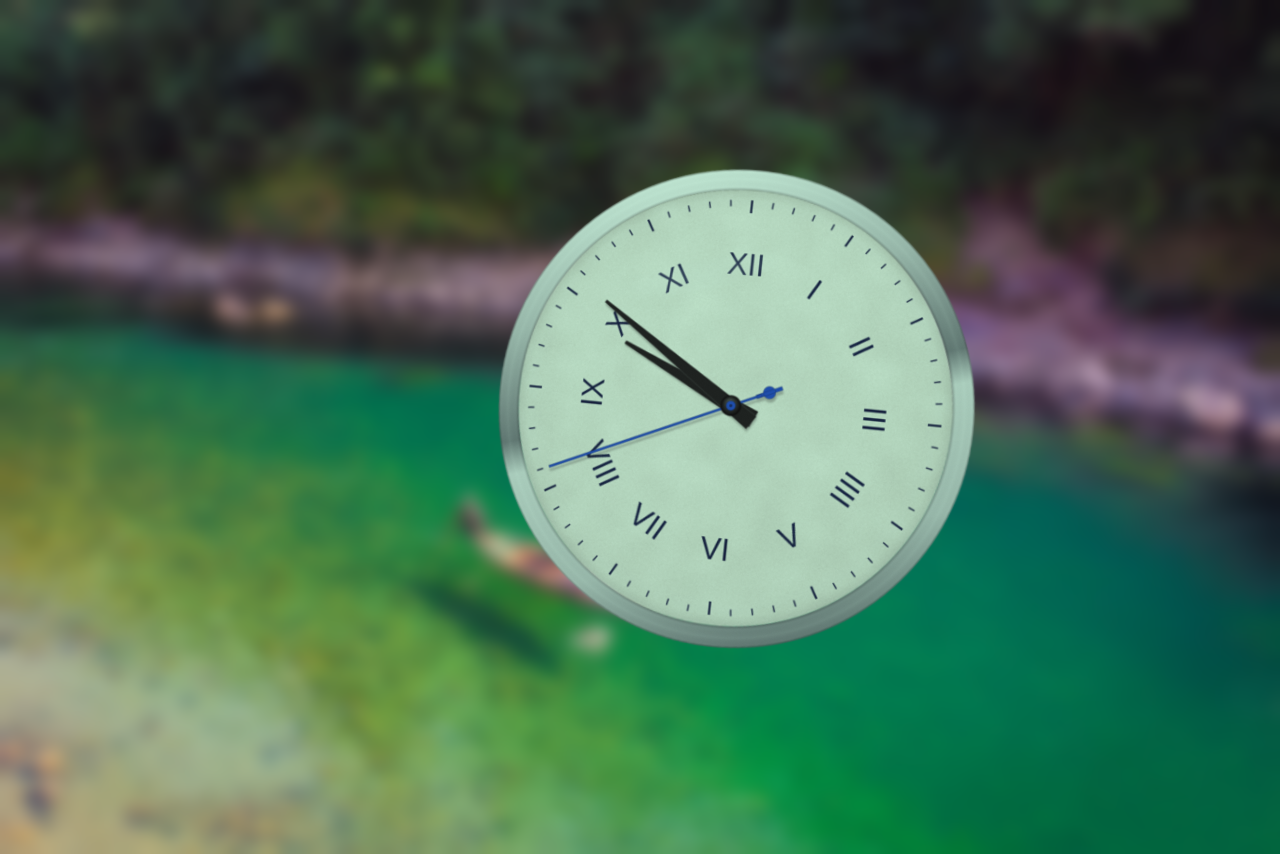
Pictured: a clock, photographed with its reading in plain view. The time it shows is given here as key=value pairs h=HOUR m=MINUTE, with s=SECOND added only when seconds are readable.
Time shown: h=9 m=50 s=41
